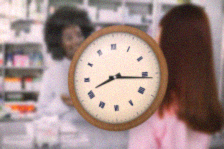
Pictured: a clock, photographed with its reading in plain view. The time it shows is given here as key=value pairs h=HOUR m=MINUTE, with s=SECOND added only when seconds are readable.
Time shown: h=8 m=16
